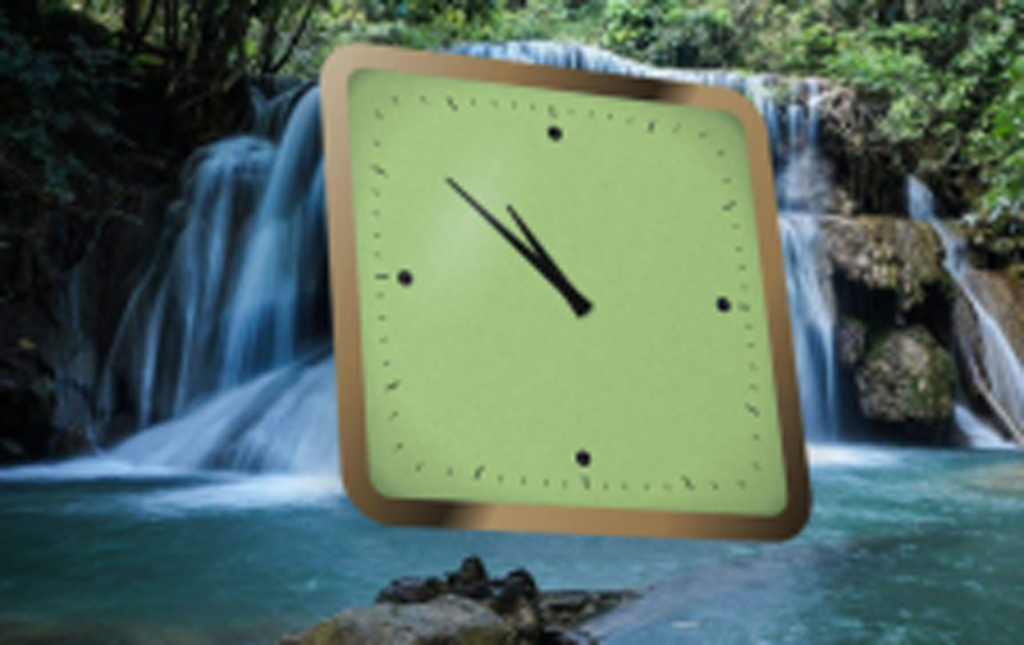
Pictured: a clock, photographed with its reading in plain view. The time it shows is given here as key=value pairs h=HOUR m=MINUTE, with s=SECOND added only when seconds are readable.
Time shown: h=10 m=52
